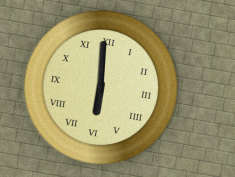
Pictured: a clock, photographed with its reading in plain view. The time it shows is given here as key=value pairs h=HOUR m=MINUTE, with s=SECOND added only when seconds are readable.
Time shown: h=5 m=59
